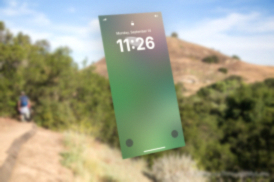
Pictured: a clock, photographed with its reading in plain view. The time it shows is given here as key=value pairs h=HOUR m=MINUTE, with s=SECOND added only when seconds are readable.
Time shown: h=11 m=26
